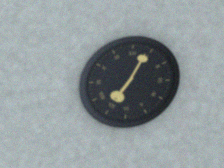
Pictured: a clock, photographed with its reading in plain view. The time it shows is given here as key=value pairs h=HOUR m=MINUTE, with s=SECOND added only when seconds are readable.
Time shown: h=7 m=4
